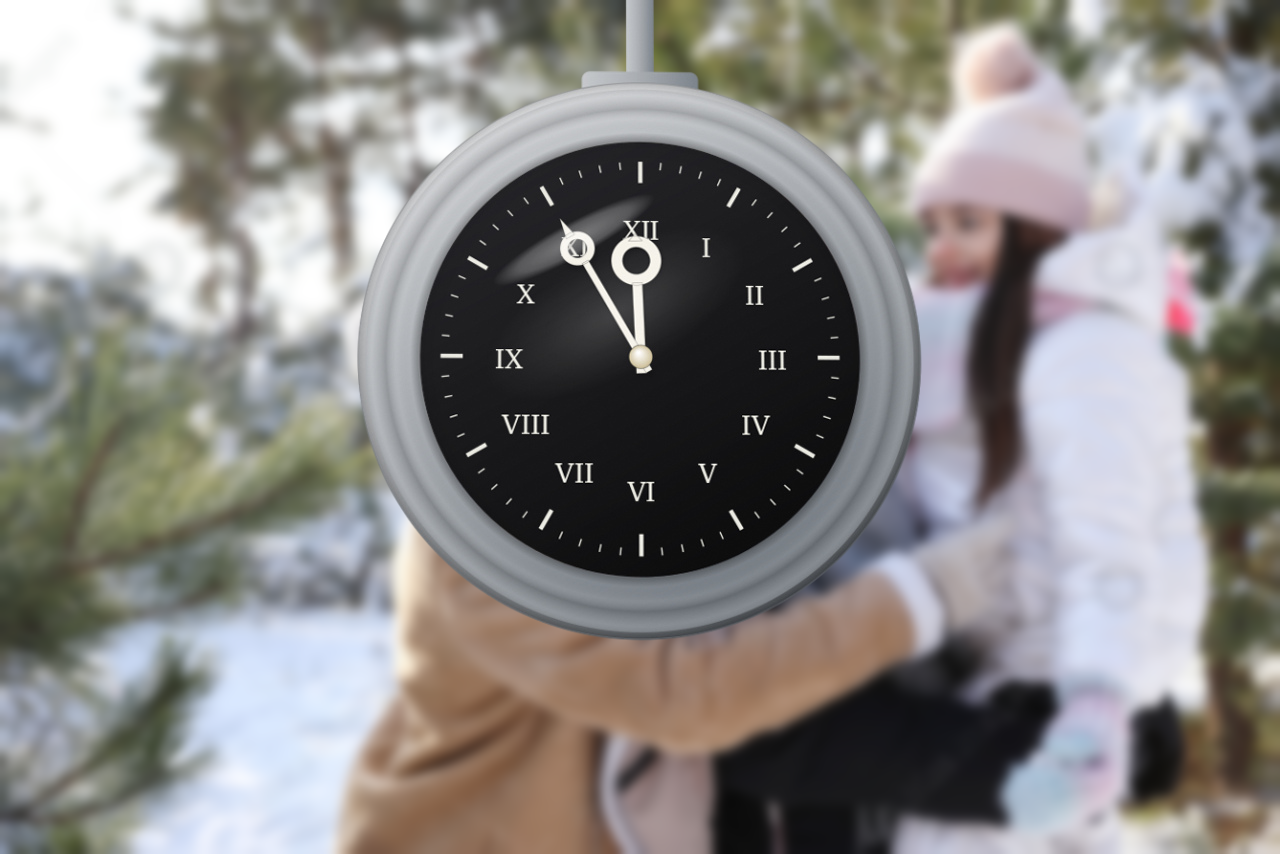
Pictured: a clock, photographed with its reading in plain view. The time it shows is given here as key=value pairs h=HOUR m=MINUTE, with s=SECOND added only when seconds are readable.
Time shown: h=11 m=55
